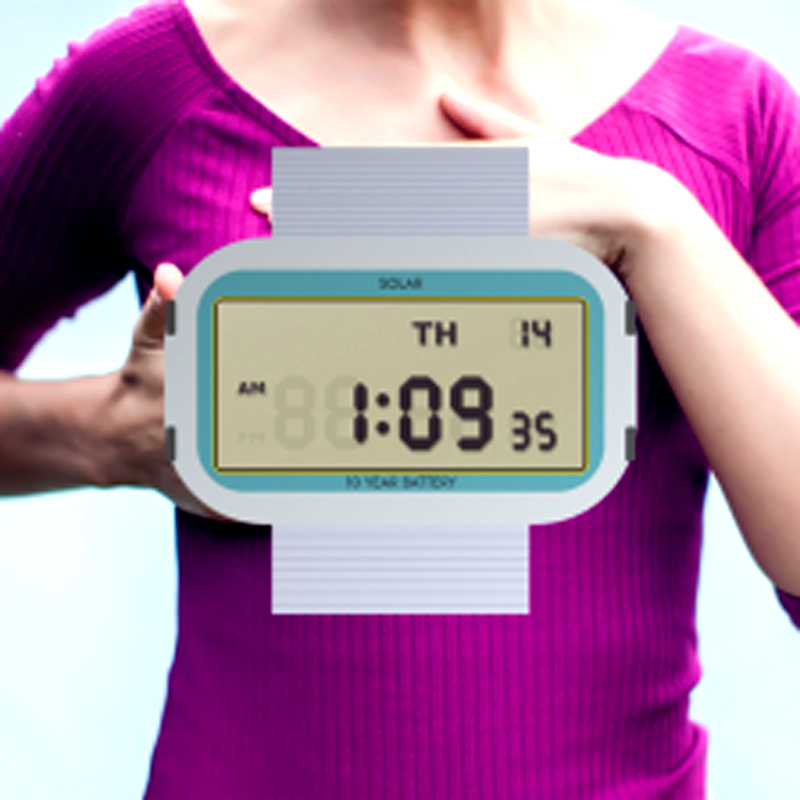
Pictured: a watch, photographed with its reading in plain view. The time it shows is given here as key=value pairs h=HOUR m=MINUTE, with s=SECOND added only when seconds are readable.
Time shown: h=1 m=9 s=35
